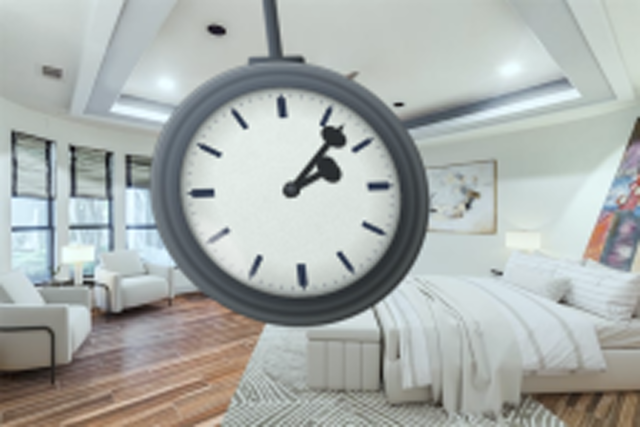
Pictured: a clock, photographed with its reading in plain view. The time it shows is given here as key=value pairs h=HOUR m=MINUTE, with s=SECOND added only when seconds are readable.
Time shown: h=2 m=7
